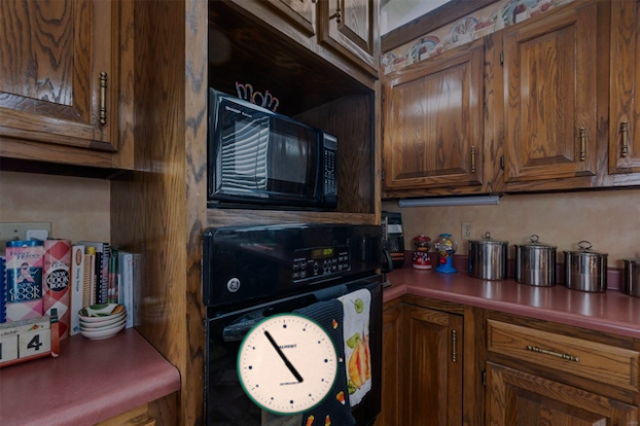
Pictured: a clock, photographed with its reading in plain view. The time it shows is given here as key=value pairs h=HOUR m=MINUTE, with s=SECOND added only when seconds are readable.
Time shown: h=4 m=55
